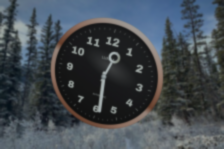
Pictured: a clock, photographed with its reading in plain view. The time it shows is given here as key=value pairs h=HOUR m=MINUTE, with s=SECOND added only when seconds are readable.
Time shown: h=12 m=29
